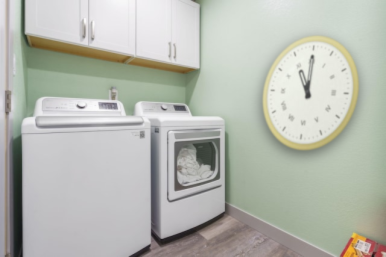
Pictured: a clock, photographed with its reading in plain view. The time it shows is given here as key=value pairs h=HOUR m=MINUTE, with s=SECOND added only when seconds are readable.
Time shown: h=11 m=0
